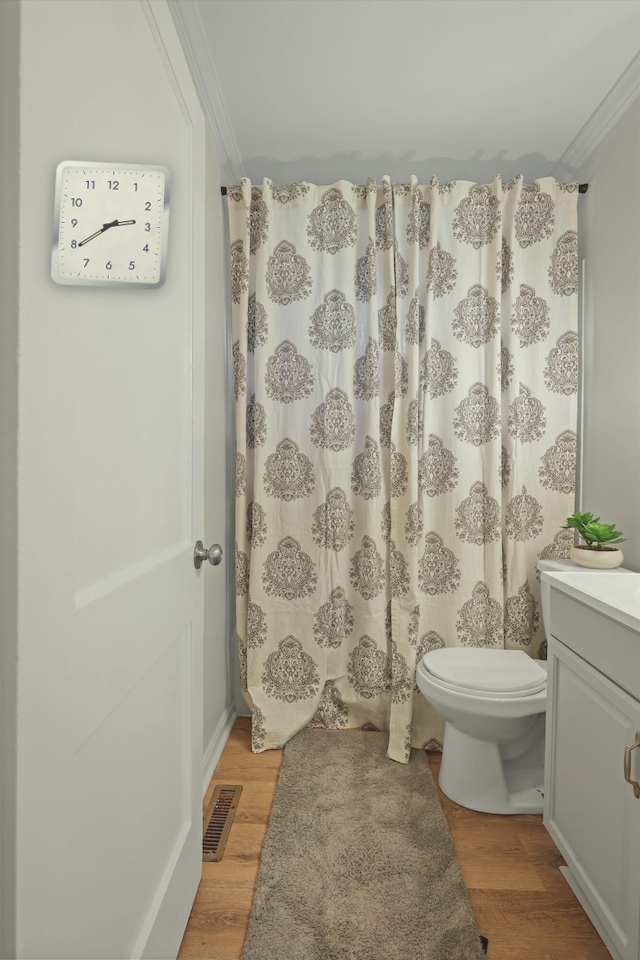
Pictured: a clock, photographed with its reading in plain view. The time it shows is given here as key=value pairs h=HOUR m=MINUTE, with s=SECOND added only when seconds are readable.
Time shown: h=2 m=39
